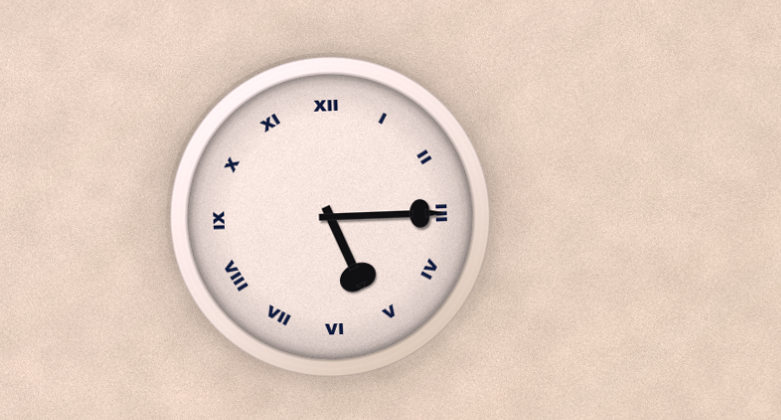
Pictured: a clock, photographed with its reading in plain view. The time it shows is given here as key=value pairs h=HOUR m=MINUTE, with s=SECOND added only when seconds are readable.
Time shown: h=5 m=15
